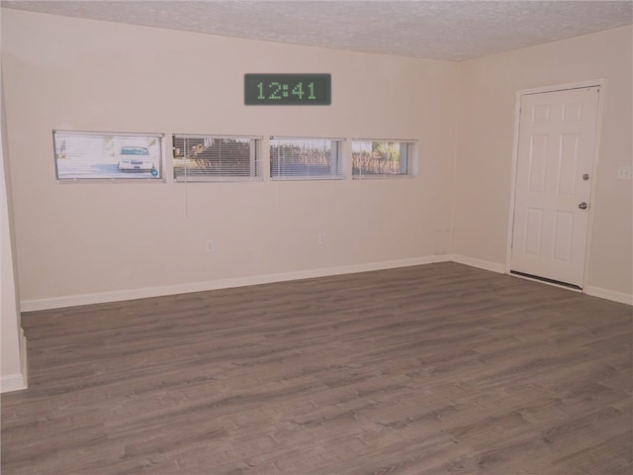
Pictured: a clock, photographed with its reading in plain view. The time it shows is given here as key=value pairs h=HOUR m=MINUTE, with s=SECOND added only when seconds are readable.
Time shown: h=12 m=41
